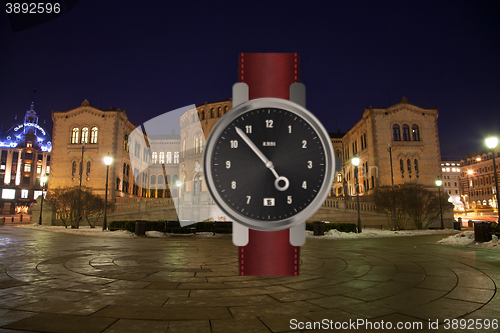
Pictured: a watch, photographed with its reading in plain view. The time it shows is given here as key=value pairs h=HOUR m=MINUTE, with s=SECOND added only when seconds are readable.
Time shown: h=4 m=53
